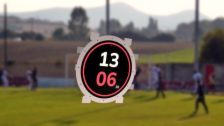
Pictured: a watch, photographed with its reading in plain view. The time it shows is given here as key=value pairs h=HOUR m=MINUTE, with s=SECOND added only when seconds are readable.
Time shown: h=13 m=6
